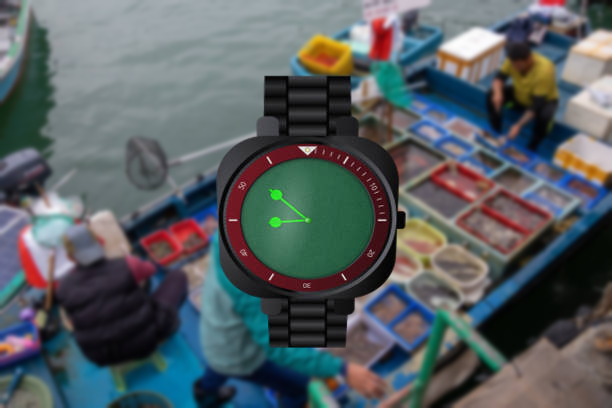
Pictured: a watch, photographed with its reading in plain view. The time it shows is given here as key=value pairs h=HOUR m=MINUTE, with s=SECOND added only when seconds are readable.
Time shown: h=8 m=52
